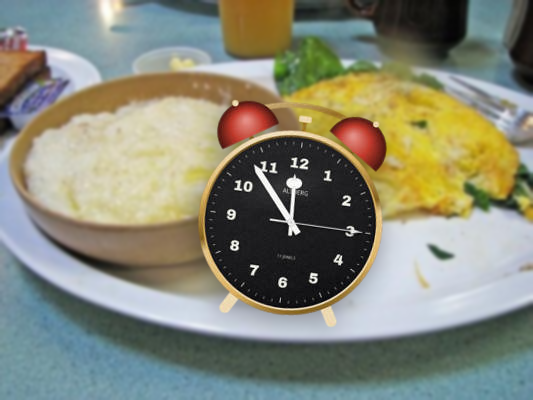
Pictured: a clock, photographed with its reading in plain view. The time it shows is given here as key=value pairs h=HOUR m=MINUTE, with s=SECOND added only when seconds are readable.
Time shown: h=11 m=53 s=15
